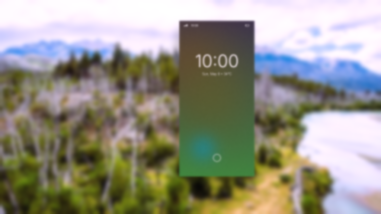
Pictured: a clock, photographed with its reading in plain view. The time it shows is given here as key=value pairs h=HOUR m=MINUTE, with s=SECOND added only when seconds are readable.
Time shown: h=10 m=0
